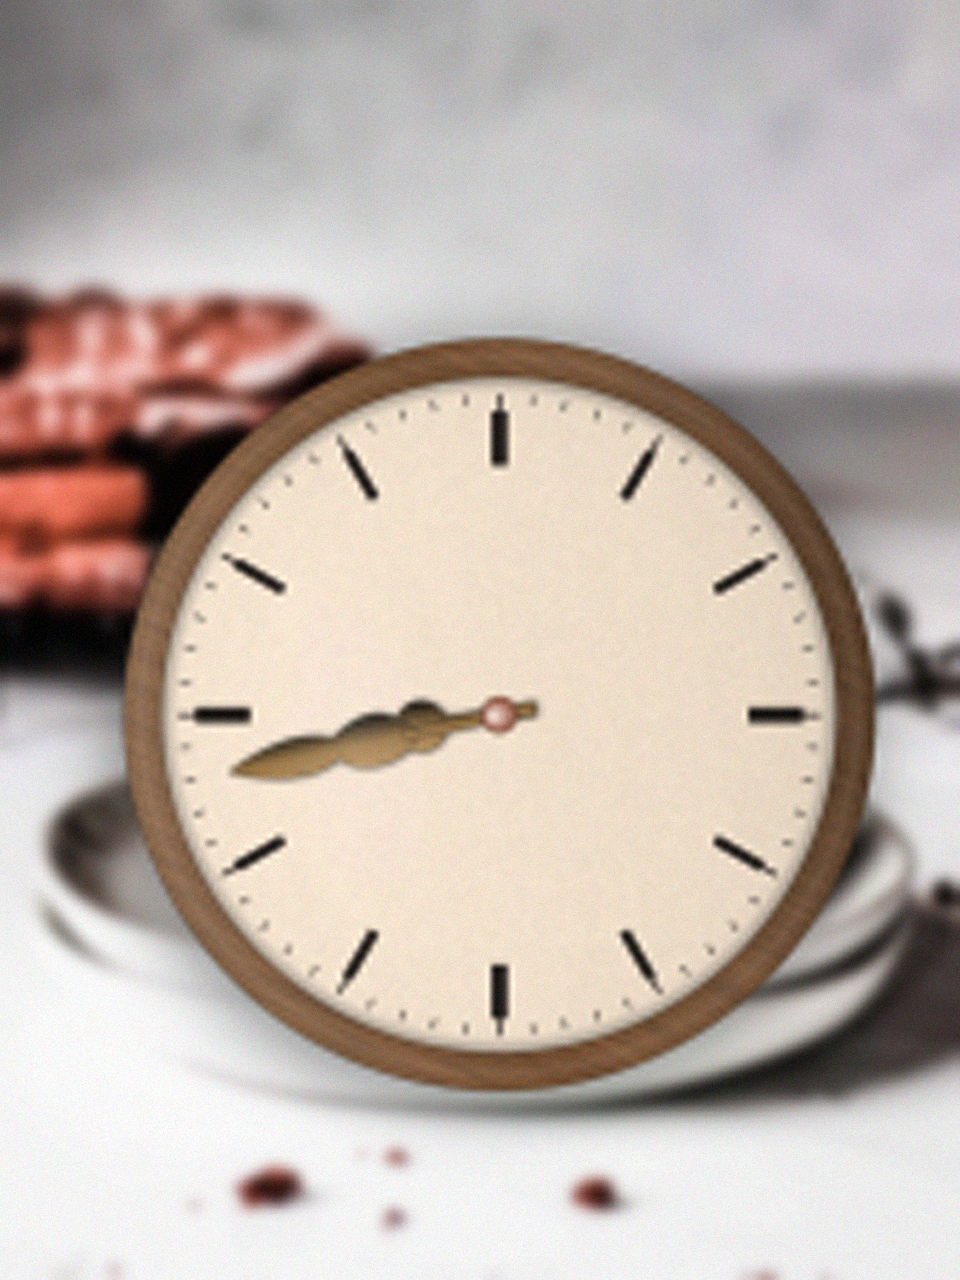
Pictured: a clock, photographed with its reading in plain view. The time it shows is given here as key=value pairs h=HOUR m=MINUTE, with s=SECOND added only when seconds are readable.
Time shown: h=8 m=43
